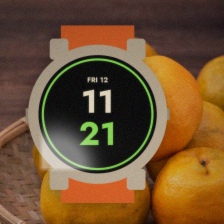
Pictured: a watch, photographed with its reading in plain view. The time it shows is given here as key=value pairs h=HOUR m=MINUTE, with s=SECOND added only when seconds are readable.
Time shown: h=11 m=21
